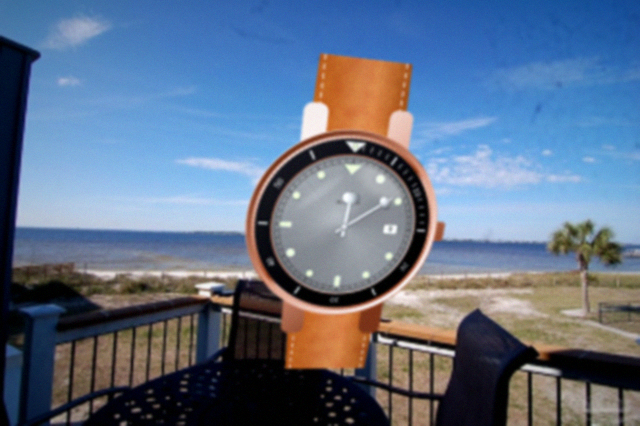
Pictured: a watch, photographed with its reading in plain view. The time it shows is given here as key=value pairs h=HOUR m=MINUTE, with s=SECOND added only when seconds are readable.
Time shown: h=12 m=9
